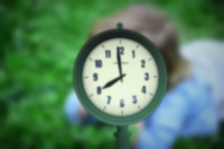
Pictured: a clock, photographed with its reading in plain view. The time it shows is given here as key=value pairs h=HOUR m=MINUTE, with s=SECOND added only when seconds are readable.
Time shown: h=7 m=59
